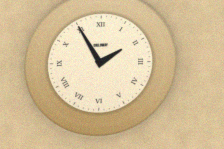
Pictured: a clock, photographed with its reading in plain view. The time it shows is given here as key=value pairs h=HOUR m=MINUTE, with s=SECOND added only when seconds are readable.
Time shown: h=1 m=55
